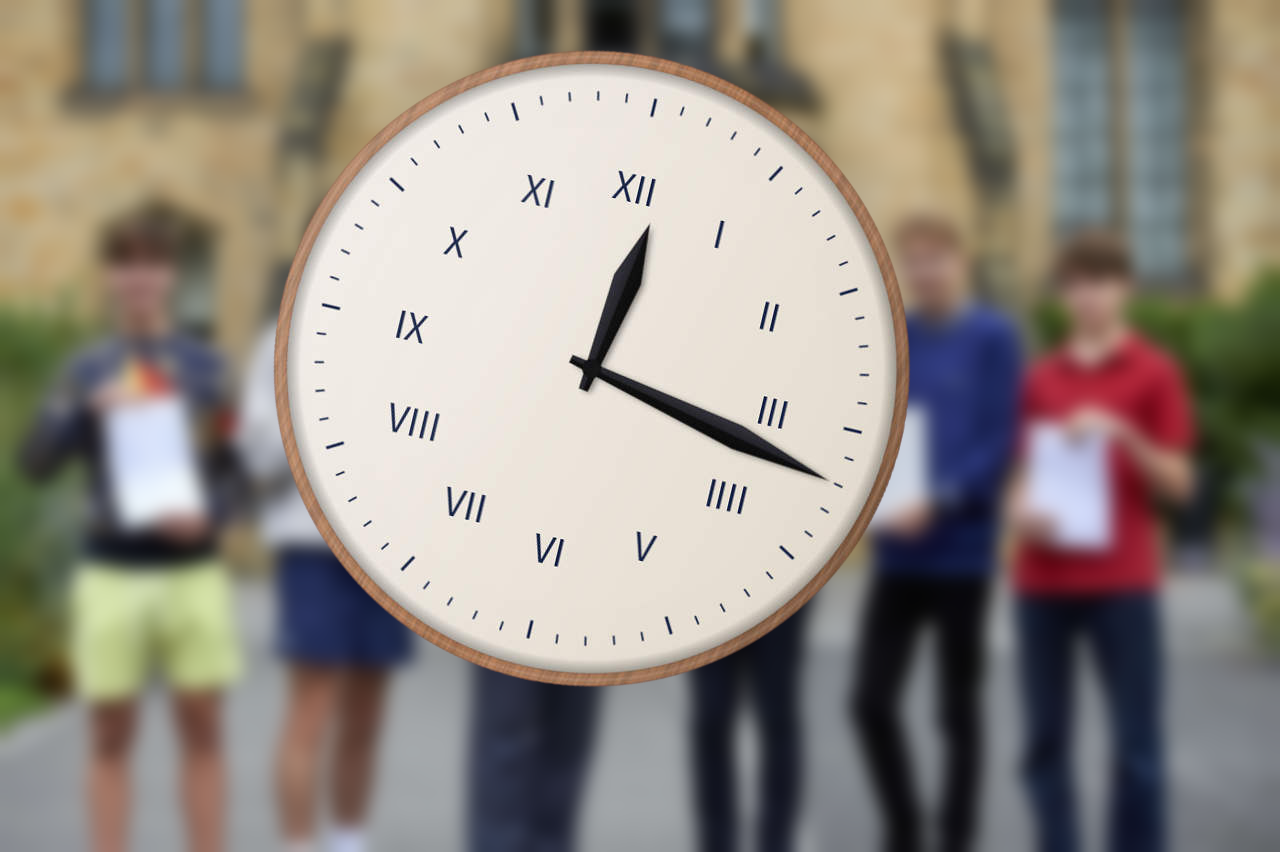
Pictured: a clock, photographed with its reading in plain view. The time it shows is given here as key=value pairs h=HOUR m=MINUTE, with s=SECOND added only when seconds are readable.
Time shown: h=12 m=17
